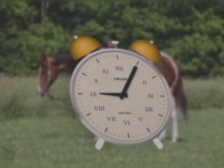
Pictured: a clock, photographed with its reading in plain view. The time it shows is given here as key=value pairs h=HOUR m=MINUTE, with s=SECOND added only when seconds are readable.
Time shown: h=9 m=5
